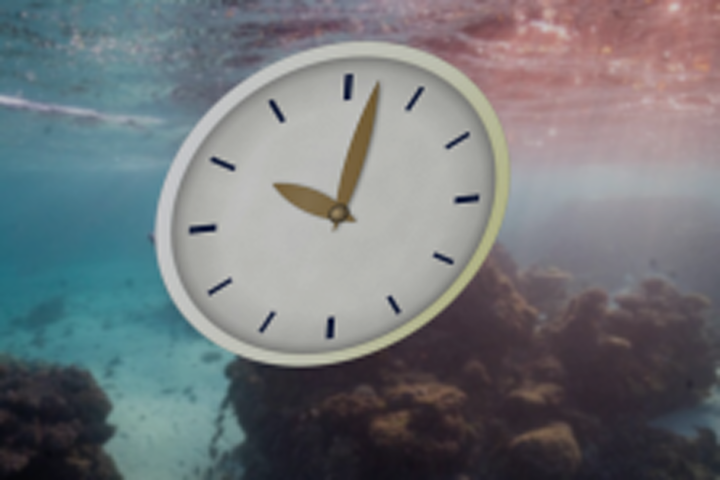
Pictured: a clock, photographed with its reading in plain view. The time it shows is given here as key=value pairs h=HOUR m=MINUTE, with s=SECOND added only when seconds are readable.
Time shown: h=10 m=2
